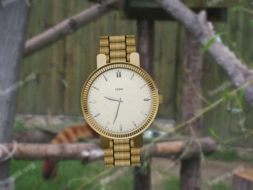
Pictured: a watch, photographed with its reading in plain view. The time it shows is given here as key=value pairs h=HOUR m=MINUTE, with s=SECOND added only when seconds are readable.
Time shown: h=9 m=33
